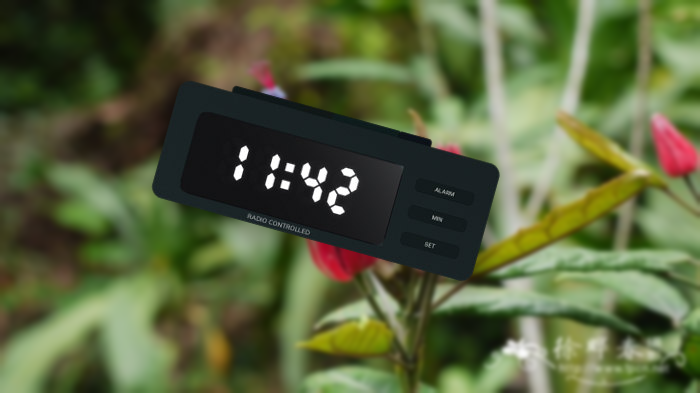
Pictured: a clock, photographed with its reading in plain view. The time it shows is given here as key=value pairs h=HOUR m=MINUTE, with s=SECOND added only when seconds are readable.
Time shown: h=11 m=42
